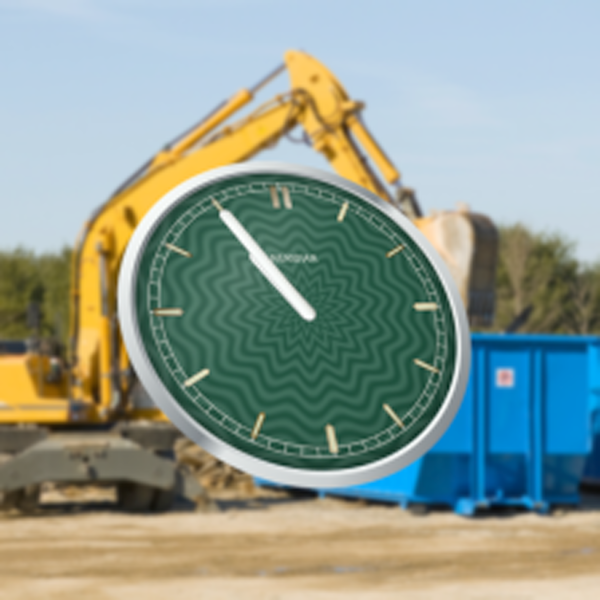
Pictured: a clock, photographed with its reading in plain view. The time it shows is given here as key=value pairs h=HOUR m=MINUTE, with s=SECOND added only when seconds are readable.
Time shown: h=10 m=55
